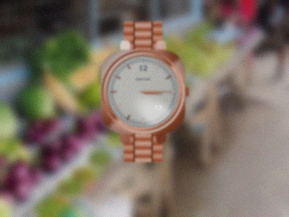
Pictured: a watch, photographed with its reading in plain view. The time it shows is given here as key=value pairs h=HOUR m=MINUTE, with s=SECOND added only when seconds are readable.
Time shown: h=3 m=15
